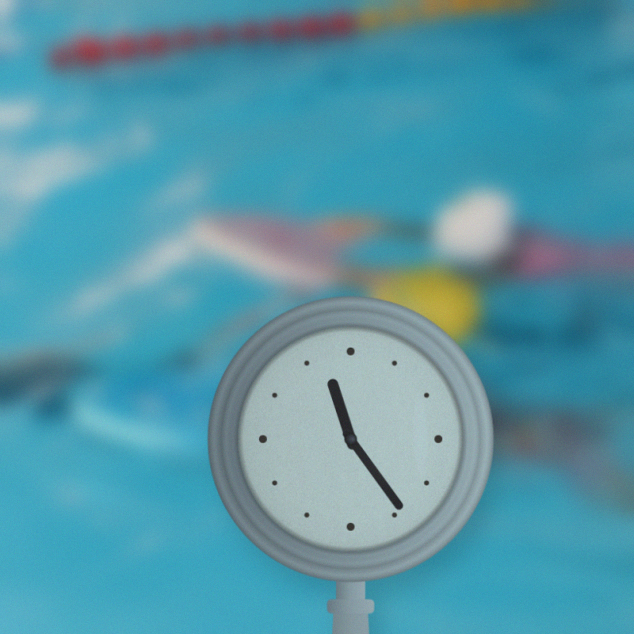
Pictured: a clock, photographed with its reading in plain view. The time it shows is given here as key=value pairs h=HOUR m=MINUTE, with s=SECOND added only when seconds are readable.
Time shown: h=11 m=24
